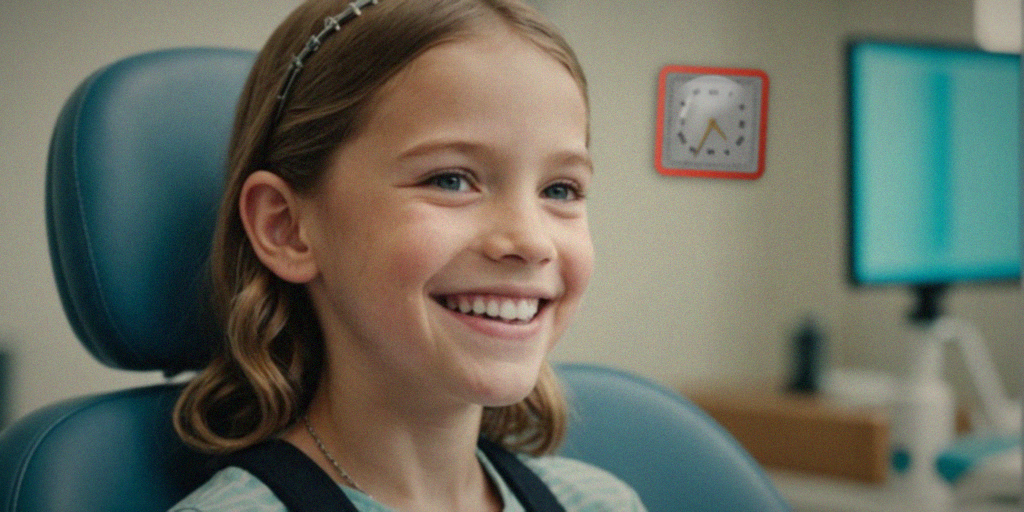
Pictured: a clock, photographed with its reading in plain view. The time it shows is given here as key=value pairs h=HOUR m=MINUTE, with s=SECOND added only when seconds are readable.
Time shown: h=4 m=34
